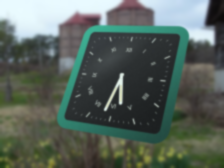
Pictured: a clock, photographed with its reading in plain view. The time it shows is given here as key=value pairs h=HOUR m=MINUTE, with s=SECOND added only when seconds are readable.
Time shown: h=5 m=32
